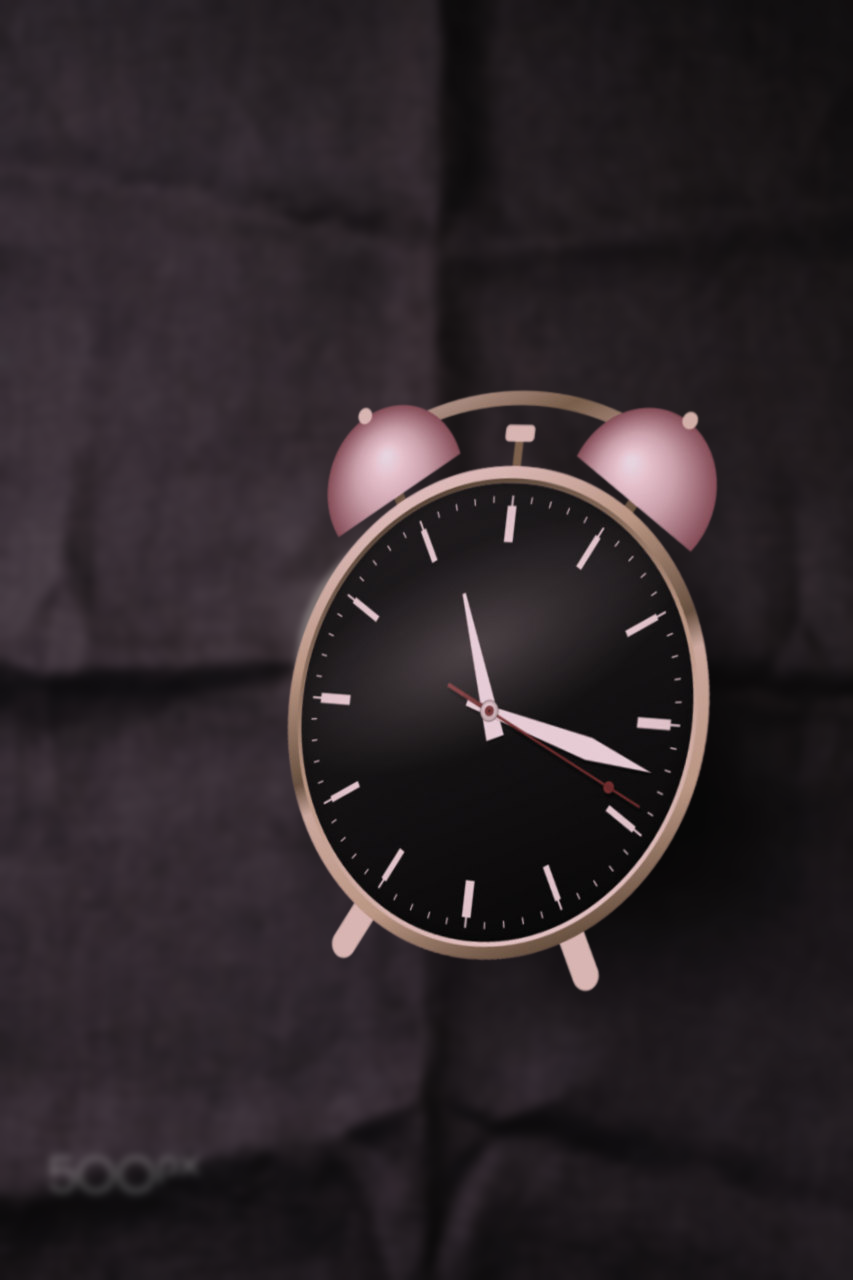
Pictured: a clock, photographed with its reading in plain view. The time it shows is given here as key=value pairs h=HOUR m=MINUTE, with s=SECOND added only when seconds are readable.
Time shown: h=11 m=17 s=19
